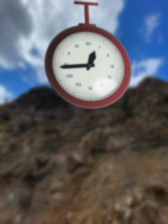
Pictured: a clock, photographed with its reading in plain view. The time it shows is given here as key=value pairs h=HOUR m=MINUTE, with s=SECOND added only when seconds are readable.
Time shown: h=12 m=44
